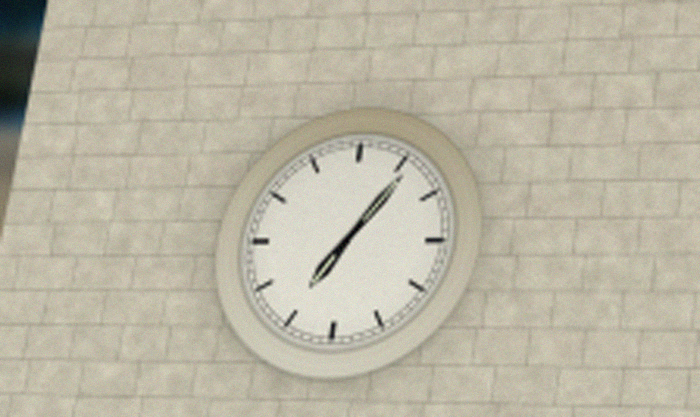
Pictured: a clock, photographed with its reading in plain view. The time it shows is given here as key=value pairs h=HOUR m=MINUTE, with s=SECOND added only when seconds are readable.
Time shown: h=7 m=6
